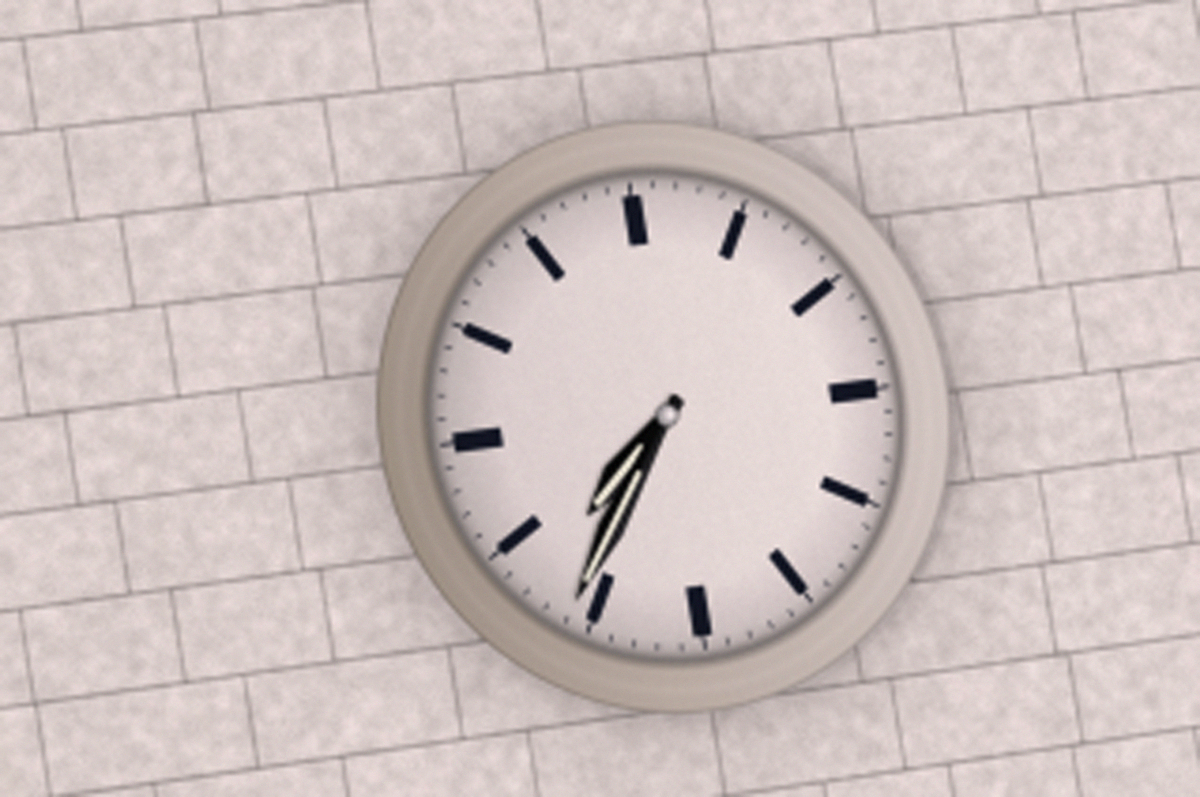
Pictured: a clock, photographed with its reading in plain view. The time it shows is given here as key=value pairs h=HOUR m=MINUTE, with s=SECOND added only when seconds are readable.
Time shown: h=7 m=36
